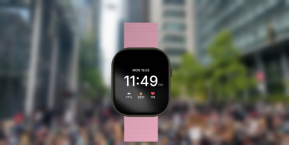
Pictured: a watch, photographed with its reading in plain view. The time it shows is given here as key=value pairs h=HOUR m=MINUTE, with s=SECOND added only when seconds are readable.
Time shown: h=11 m=49
